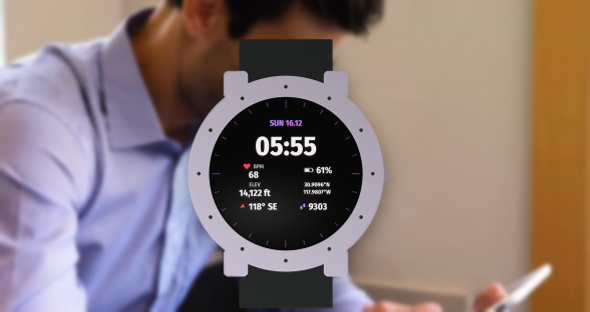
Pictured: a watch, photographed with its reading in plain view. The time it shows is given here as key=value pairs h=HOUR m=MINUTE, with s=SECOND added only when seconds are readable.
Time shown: h=5 m=55
